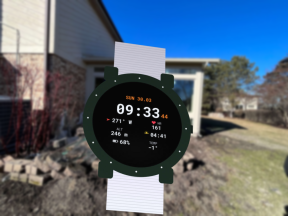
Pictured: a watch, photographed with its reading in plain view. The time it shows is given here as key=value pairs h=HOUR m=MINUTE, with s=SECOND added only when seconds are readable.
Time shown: h=9 m=33
